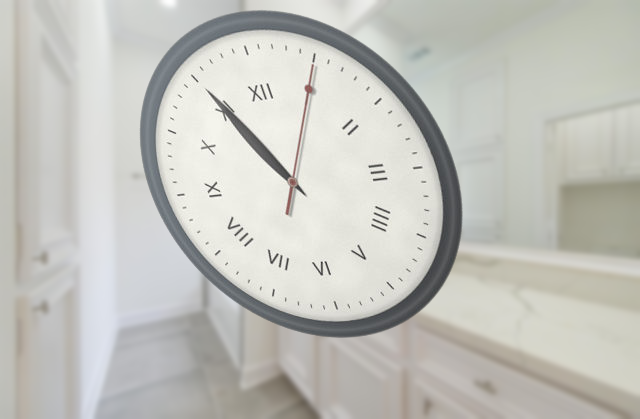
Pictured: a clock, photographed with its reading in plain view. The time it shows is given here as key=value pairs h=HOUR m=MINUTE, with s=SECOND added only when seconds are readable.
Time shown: h=10 m=55 s=5
